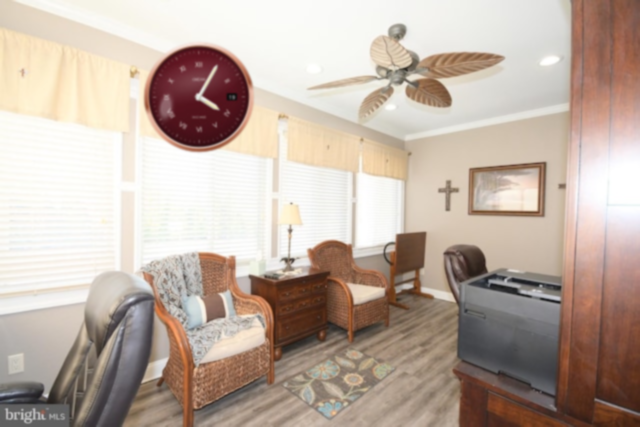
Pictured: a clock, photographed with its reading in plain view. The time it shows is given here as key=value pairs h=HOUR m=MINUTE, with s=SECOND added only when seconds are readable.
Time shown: h=4 m=5
